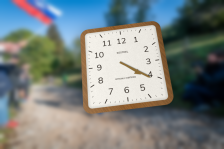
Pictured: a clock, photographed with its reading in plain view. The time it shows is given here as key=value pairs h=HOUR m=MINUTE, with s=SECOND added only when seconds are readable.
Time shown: h=4 m=21
